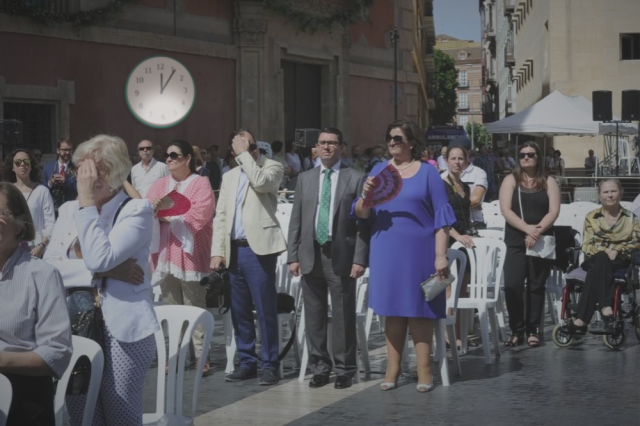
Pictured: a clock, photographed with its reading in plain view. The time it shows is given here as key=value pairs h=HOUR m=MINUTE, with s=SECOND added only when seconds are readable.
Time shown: h=12 m=6
